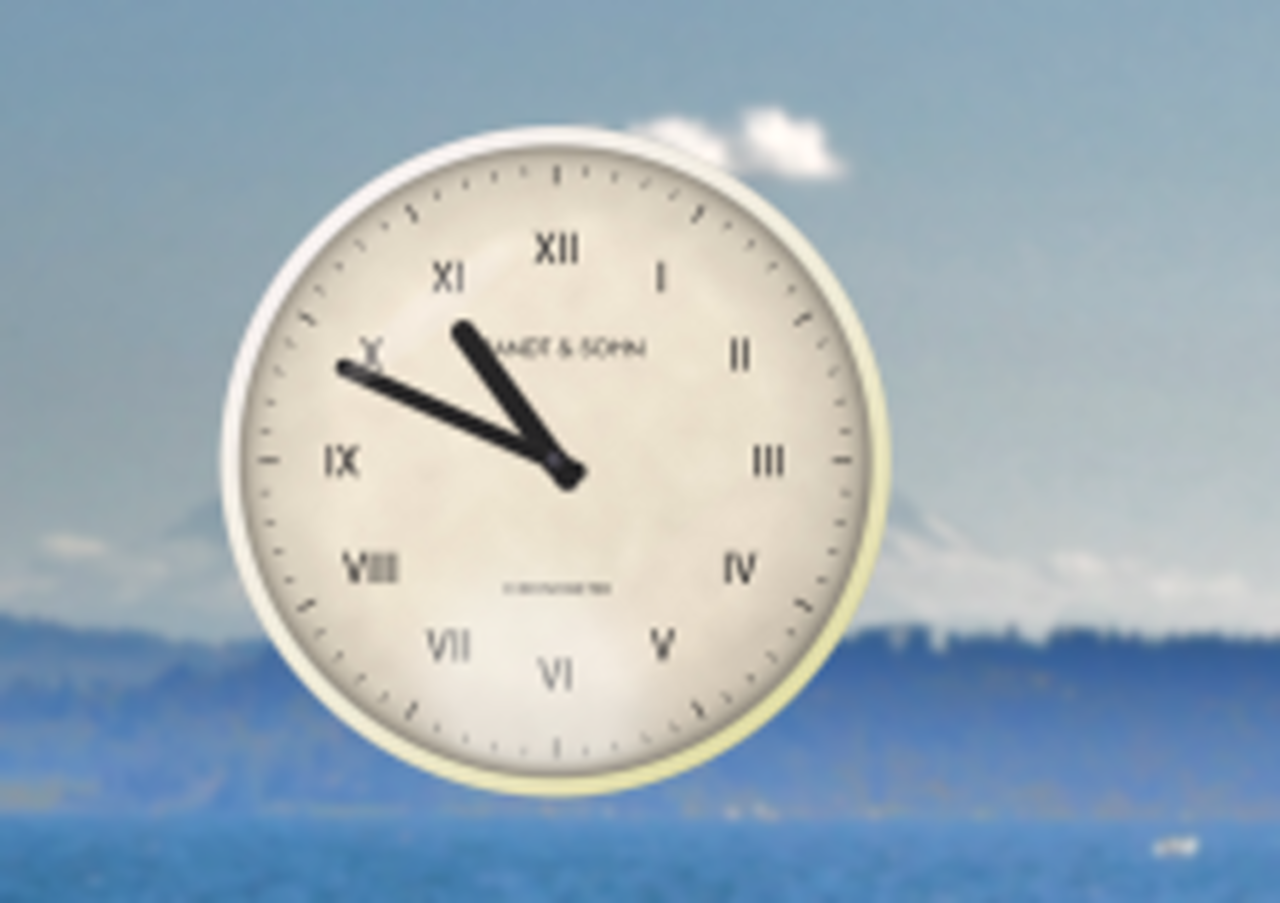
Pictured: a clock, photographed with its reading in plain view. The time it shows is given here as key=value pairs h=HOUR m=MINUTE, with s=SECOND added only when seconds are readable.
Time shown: h=10 m=49
